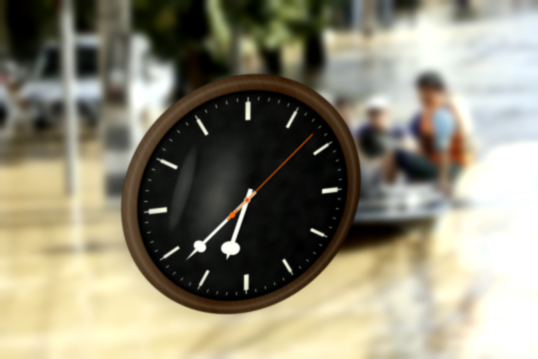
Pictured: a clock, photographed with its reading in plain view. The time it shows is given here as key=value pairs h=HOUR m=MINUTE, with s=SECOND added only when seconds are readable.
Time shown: h=6 m=38 s=8
